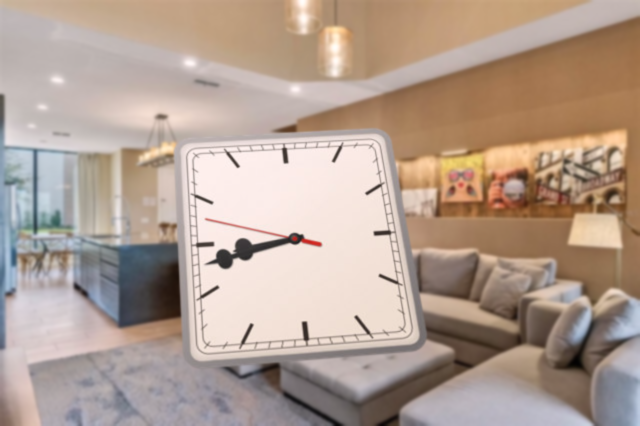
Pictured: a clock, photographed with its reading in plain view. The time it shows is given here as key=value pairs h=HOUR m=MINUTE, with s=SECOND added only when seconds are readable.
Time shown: h=8 m=42 s=48
